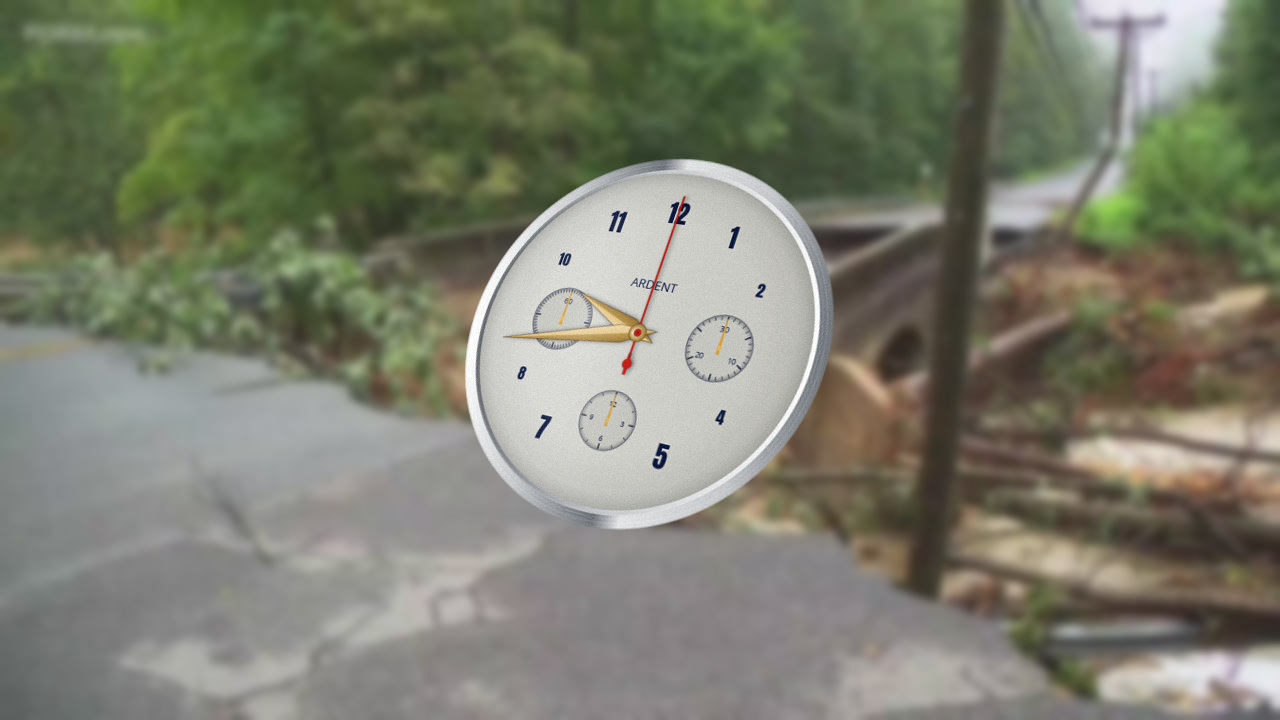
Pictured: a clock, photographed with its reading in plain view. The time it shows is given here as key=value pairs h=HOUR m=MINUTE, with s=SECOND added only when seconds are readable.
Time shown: h=9 m=43
